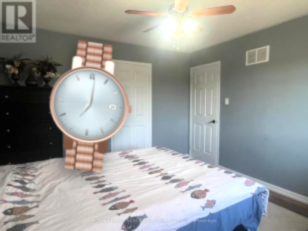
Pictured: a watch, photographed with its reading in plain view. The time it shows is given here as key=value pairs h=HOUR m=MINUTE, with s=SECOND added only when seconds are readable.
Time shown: h=7 m=1
